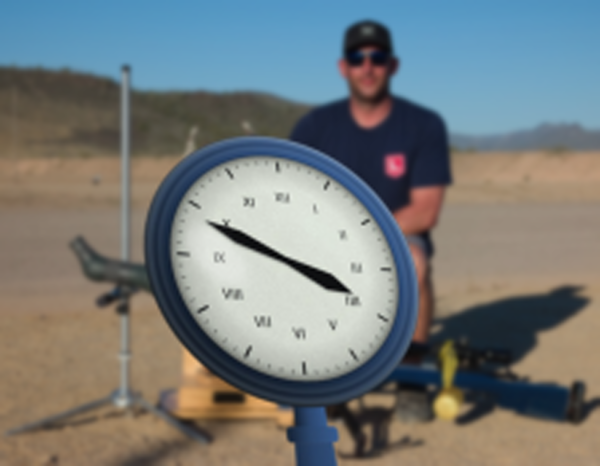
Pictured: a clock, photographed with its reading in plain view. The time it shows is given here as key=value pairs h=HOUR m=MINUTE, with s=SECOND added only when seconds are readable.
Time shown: h=3 m=49
